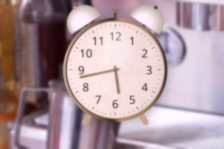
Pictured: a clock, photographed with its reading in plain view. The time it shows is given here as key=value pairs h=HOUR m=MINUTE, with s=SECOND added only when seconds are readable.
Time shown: h=5 m=43
